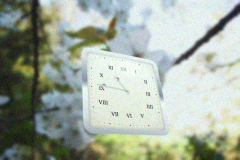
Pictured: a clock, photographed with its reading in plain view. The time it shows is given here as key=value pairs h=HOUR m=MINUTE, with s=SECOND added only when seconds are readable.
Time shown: h=10 m=46
